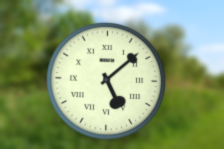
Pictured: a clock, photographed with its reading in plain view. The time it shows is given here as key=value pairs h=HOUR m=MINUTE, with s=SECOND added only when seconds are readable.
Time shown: h=5 m=8
